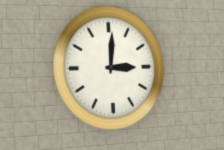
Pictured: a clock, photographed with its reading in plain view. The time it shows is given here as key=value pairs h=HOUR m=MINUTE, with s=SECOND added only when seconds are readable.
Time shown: h=3 m=1
